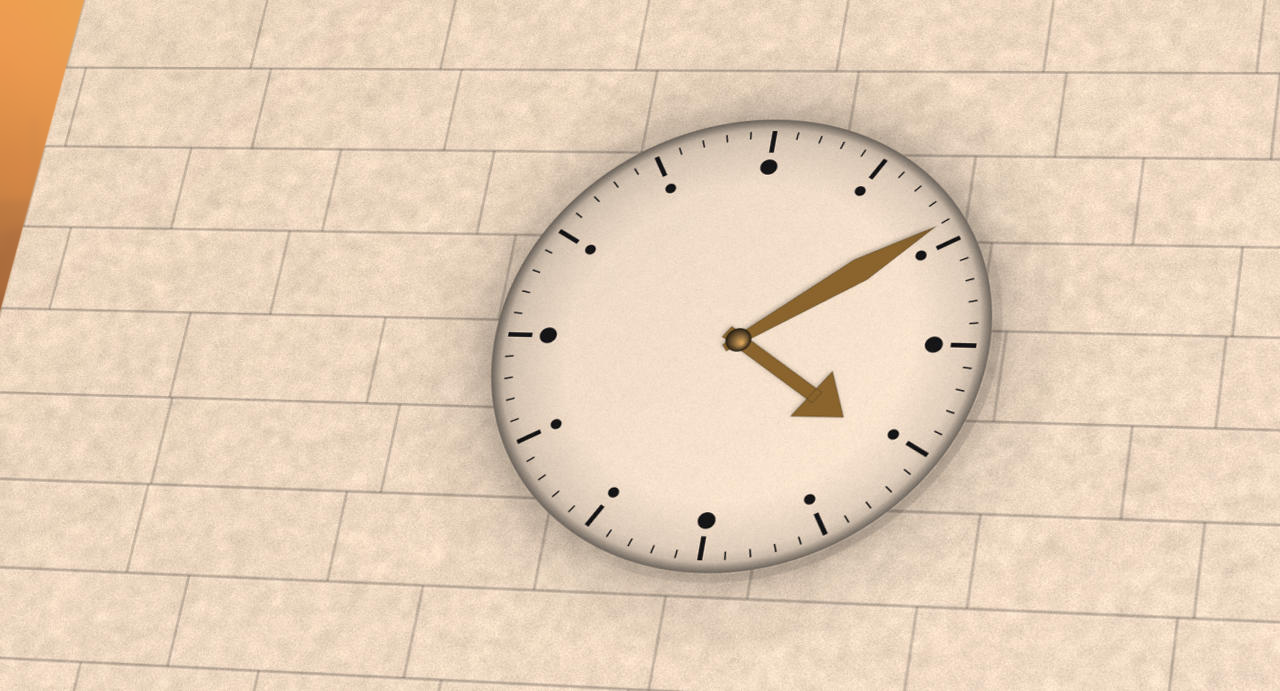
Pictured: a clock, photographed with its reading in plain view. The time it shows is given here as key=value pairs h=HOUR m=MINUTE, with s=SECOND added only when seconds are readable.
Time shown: h=4 m=9
